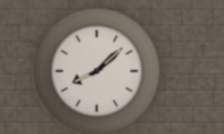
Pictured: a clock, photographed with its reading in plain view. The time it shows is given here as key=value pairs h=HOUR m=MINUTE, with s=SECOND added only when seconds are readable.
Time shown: h=8 m=8
